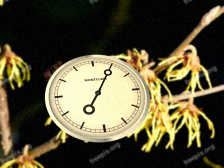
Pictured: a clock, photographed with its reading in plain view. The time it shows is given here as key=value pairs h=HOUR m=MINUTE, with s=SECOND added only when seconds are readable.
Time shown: h=7 m=5
